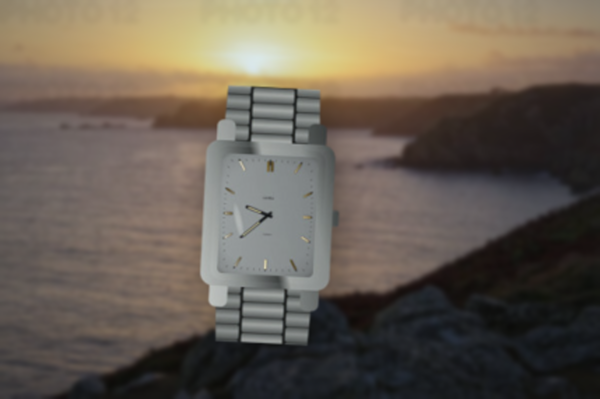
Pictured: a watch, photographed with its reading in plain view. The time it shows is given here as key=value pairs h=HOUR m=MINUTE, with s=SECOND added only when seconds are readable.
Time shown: h=9 m=38
